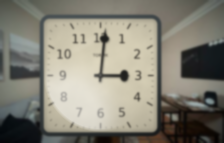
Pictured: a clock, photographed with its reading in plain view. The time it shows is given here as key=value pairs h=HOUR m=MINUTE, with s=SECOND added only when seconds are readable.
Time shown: h=3 m=1
